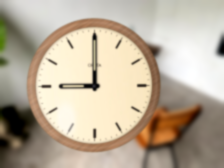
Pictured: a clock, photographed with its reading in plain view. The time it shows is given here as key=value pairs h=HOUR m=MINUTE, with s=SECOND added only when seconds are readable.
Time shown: h=9 m=0
